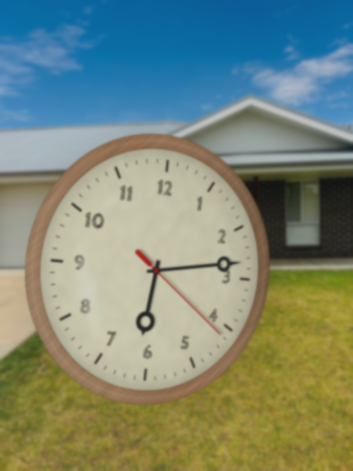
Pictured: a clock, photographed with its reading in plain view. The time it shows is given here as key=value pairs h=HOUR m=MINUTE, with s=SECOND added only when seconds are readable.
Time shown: h=6 m=13 s=21
